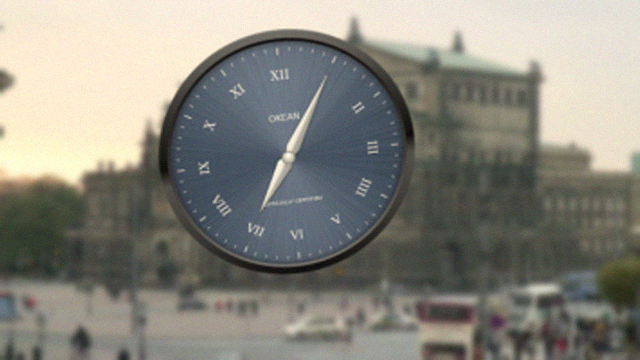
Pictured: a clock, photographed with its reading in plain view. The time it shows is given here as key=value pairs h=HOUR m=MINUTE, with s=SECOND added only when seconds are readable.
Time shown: h=7 m=5
